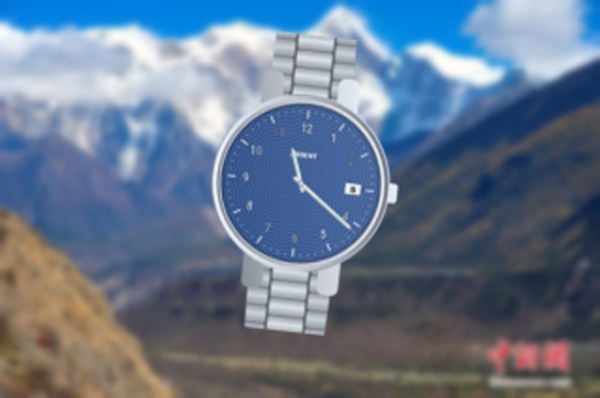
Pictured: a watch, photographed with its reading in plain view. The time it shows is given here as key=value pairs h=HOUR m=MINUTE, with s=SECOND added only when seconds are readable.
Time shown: h=11 m=21
